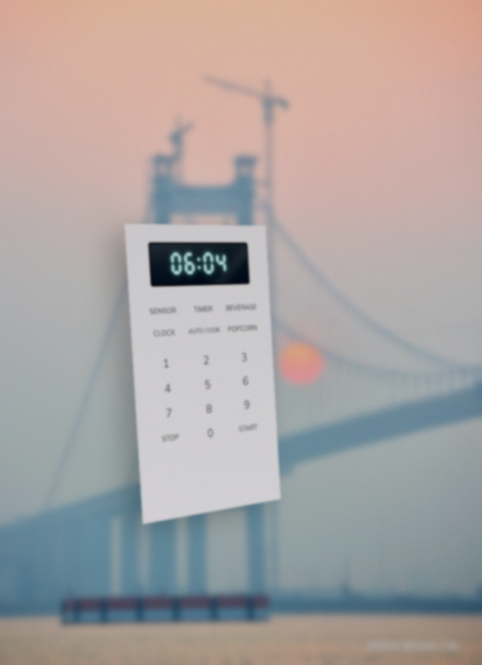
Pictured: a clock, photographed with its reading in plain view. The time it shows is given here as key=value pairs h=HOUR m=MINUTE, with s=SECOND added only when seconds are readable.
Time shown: h=6 m=4
